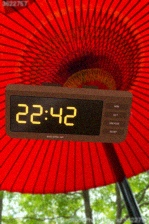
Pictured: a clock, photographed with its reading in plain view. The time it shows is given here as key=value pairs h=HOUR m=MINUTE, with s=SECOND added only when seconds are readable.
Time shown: h=22 m=42
